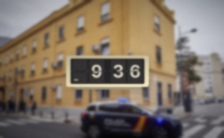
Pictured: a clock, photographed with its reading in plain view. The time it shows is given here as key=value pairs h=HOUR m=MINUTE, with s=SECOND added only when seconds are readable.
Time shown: h=9 m=36
